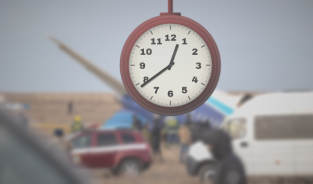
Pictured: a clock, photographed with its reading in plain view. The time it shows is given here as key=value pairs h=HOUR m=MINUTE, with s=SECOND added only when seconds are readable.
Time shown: h=12 m=39
